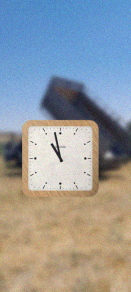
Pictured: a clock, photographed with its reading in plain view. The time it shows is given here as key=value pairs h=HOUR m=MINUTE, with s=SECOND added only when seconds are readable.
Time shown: h=10 m=58
